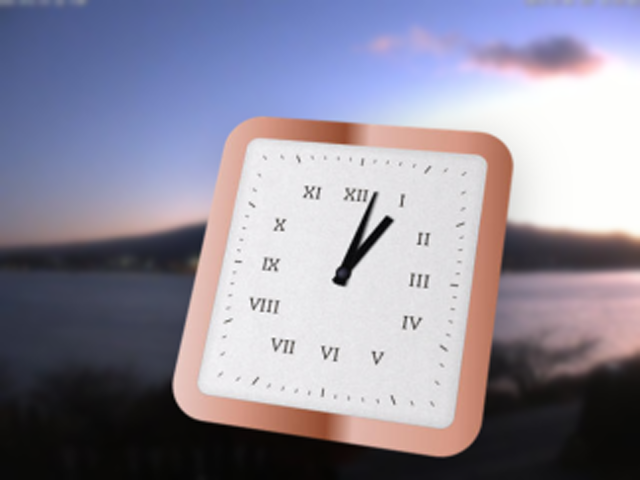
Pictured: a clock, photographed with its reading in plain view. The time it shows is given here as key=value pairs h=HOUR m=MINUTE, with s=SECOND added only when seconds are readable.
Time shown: h=1 m=2
